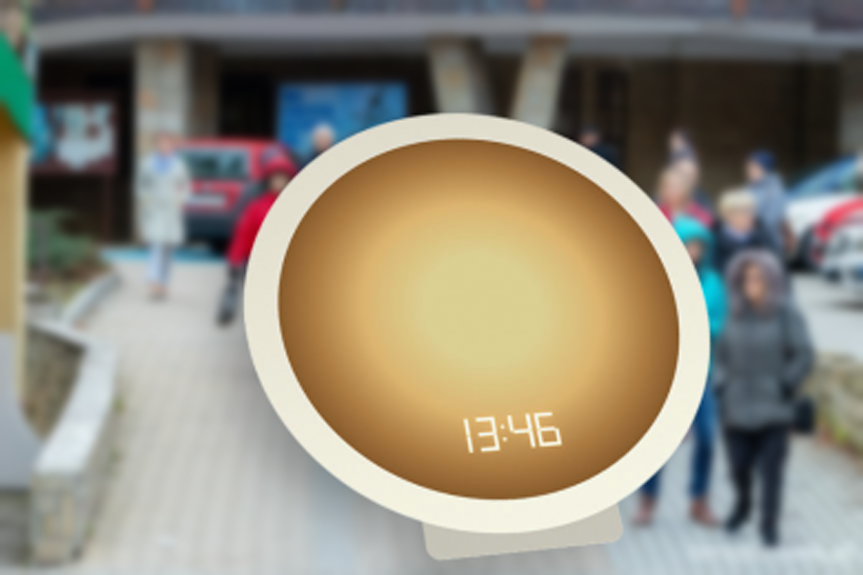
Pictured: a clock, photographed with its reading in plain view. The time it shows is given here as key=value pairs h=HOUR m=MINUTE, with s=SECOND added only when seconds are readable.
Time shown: h=13 m=46
